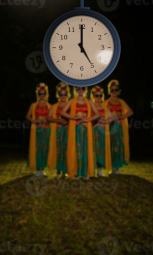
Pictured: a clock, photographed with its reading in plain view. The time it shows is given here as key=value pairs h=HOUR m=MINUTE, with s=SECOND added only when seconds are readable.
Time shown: h=5 m=0
